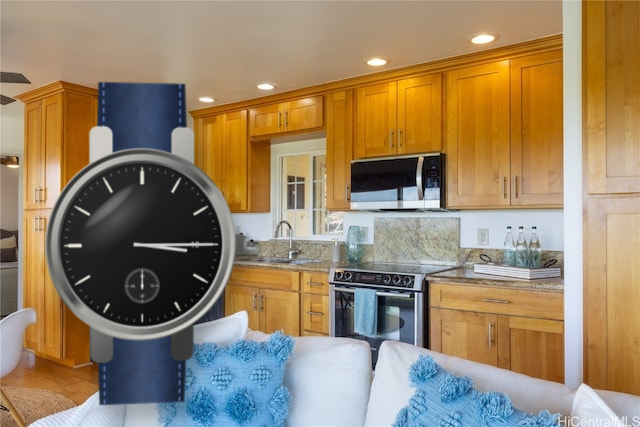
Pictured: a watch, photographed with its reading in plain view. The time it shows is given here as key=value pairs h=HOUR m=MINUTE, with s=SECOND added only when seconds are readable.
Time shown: h=3 m=15
